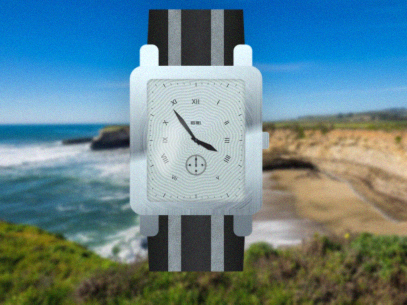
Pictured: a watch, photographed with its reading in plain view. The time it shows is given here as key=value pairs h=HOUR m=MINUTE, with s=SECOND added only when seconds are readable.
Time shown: h=3 m=54
